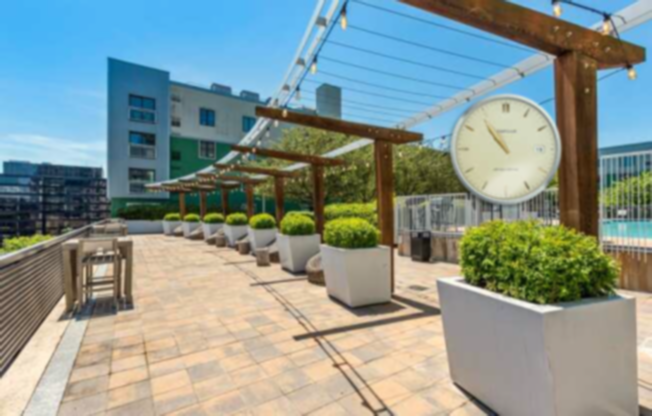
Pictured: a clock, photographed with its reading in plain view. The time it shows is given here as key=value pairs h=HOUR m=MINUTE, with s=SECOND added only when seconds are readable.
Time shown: h=10 m=54
